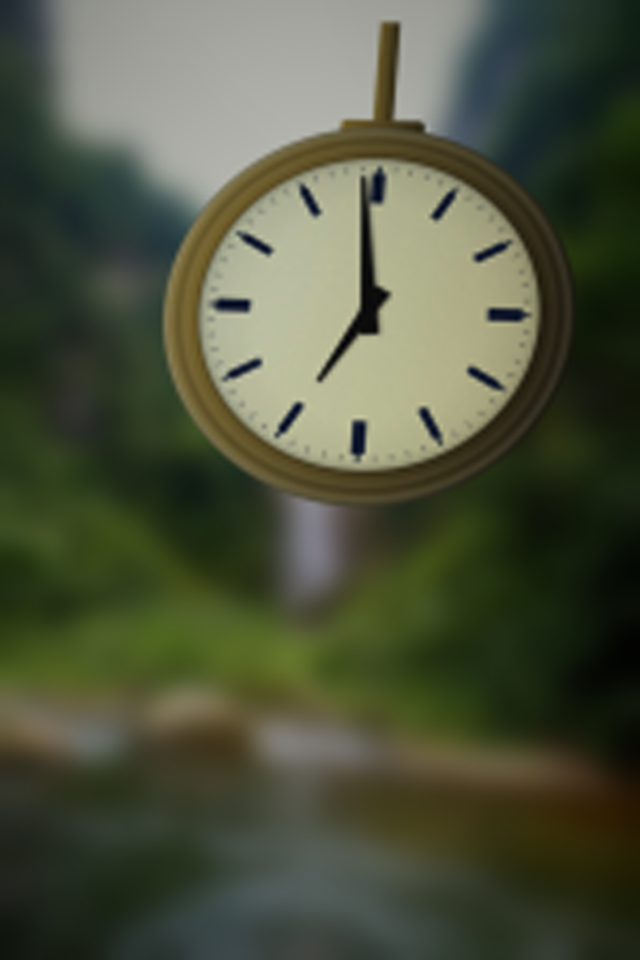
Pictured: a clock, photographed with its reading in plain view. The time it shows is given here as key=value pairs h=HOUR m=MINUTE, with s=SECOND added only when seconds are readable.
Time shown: h=6 m=59
